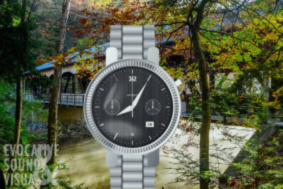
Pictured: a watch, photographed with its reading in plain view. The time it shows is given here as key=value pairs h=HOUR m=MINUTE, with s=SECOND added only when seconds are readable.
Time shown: h=8 m=5
